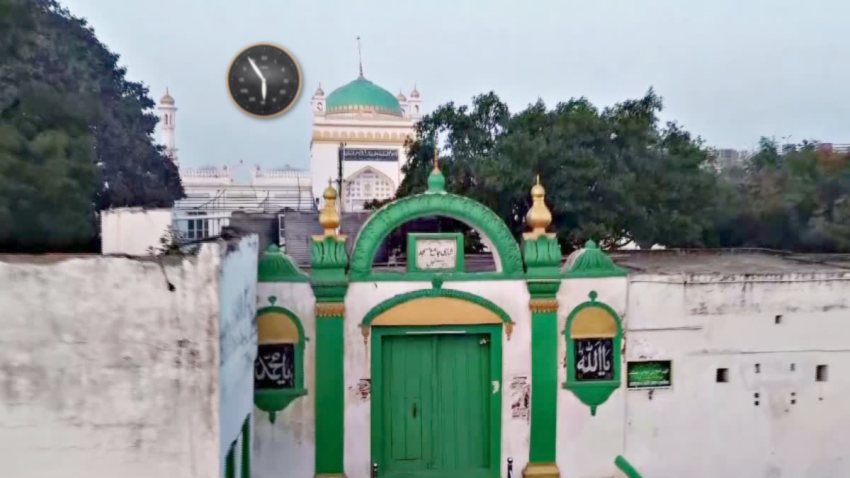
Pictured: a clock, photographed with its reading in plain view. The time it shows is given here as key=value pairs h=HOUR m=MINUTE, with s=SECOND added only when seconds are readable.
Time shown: h=5 m=54
